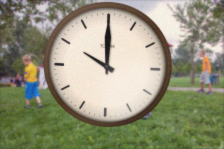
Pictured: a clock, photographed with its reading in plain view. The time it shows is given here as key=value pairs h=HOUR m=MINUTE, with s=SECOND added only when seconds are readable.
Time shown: h=10 m=0
